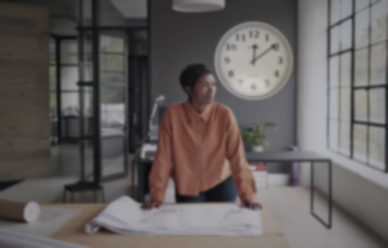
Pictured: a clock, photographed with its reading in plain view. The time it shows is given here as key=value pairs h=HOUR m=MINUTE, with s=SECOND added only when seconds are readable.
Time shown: h=12 m=9
